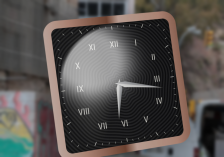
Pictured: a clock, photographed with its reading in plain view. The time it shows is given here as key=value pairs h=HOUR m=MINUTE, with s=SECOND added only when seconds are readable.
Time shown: h=6 m=17
